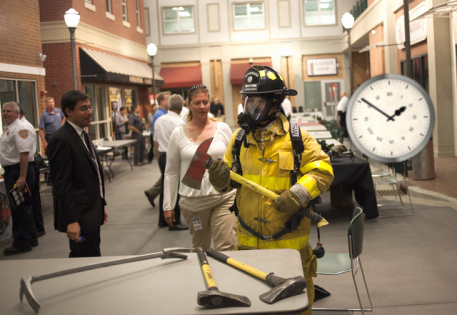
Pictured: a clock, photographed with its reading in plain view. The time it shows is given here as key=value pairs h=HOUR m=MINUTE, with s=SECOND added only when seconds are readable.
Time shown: h=1 m=51
